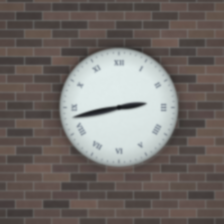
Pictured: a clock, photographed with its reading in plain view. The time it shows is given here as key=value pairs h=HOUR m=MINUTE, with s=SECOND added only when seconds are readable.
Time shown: h=2 m=43
